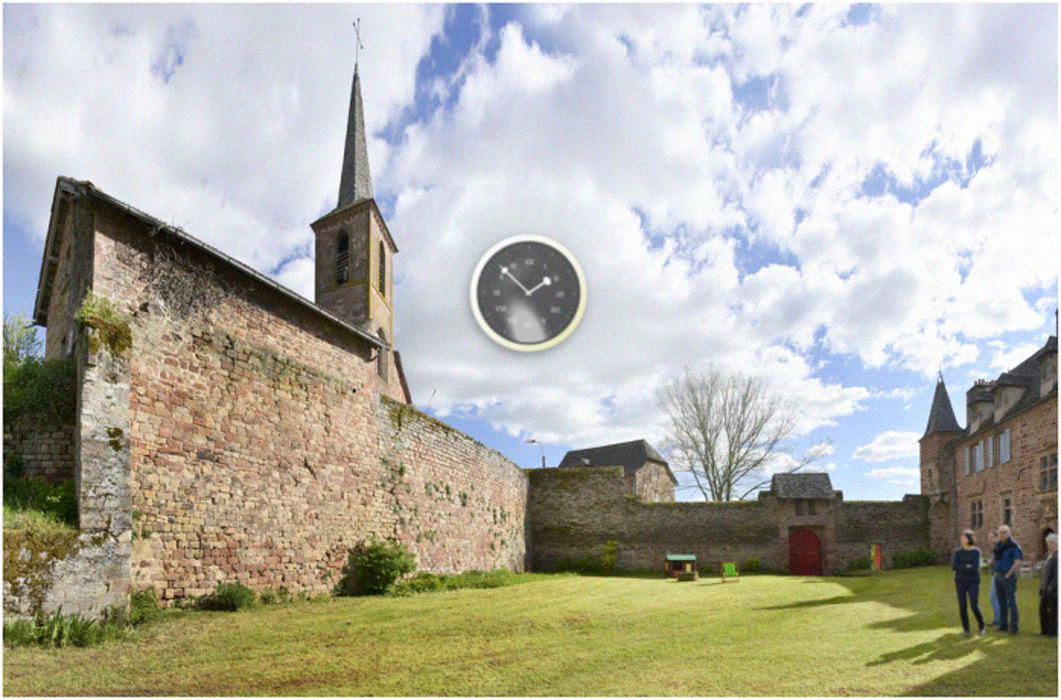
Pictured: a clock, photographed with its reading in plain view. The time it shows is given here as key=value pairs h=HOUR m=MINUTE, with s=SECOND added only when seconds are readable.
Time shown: h=1 m=52
